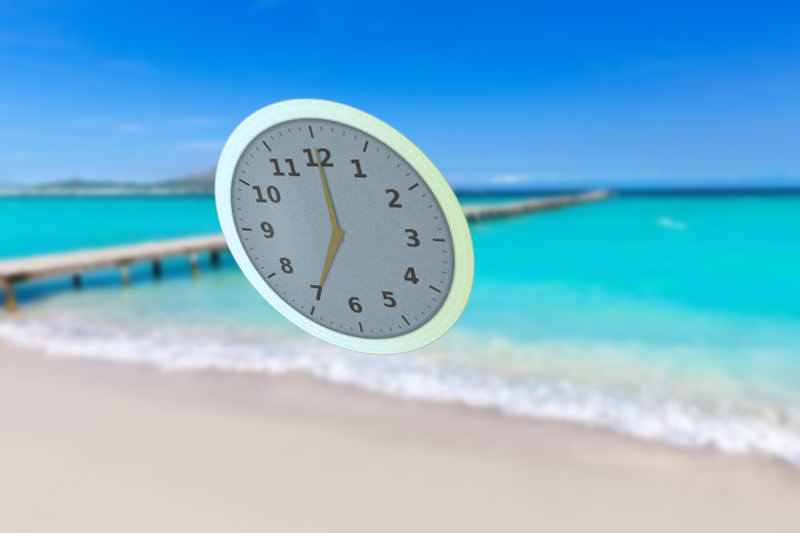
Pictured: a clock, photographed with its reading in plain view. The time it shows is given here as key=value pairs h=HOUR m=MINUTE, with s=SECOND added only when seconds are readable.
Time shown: h=7 m=0
